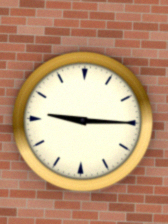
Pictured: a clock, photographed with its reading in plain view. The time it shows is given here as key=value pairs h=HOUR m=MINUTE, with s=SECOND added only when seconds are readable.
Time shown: h=9 m=15
